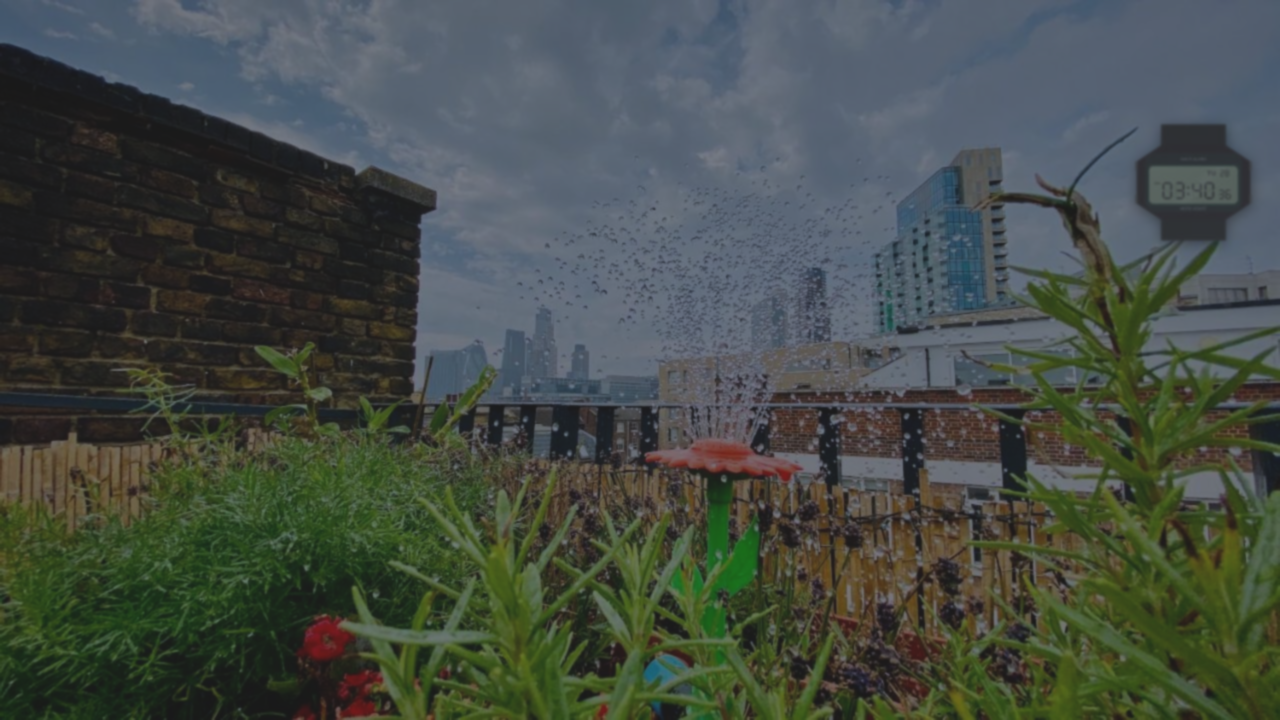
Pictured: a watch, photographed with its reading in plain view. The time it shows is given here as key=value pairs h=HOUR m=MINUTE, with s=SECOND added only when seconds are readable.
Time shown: h=3 m=40
